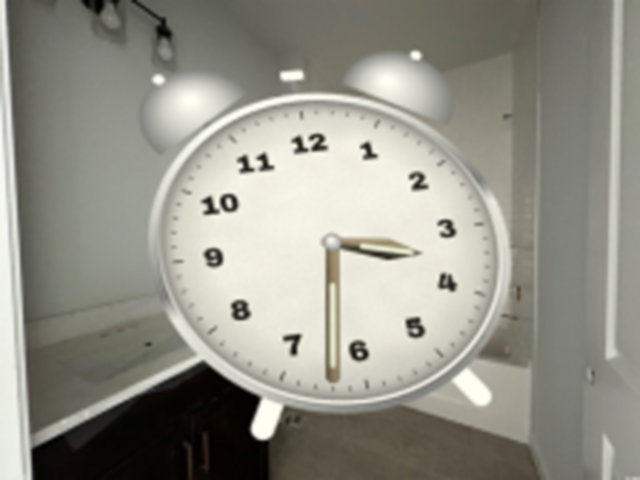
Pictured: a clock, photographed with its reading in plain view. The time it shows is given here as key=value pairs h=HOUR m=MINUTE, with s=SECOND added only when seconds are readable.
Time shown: h=3 m=32
